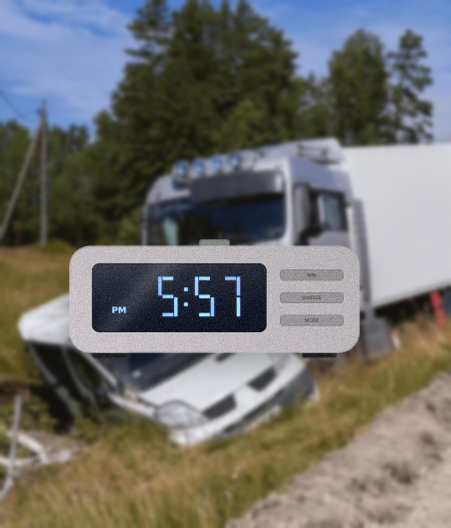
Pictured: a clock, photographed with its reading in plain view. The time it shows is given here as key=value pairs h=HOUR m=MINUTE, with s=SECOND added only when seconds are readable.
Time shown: h=5 m=57
